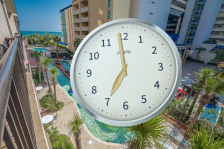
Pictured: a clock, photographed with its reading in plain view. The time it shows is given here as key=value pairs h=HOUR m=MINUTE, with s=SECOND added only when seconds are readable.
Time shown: h=6 m=59
